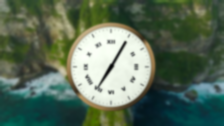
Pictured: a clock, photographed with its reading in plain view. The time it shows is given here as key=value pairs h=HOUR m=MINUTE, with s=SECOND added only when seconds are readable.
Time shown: h=7 m=5
